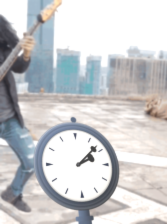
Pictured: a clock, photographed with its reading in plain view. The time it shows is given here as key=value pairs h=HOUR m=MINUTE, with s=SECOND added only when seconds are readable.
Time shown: h=2 m=8
